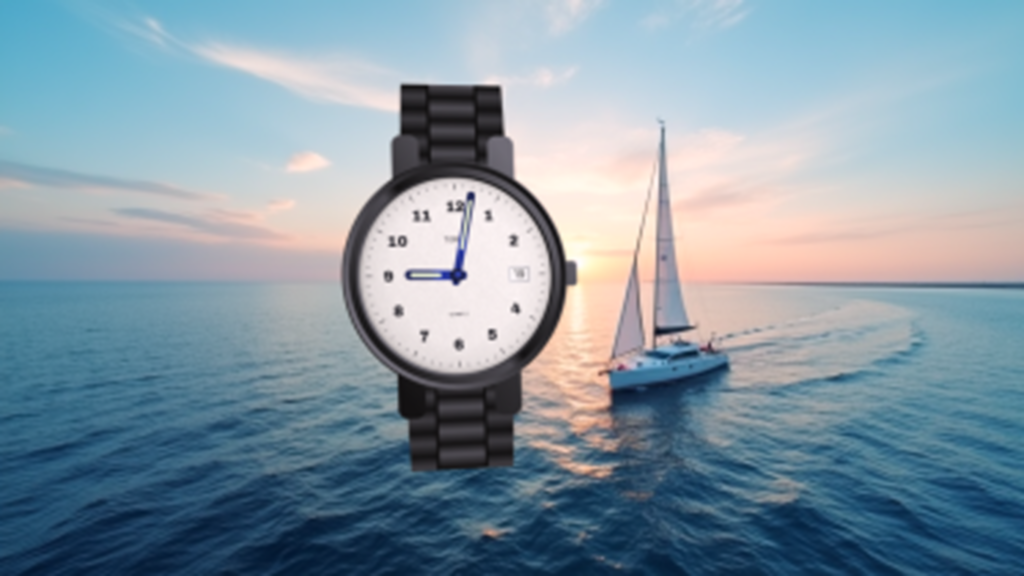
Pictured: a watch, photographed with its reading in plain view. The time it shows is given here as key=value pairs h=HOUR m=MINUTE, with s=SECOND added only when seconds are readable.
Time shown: h=9 m=2
